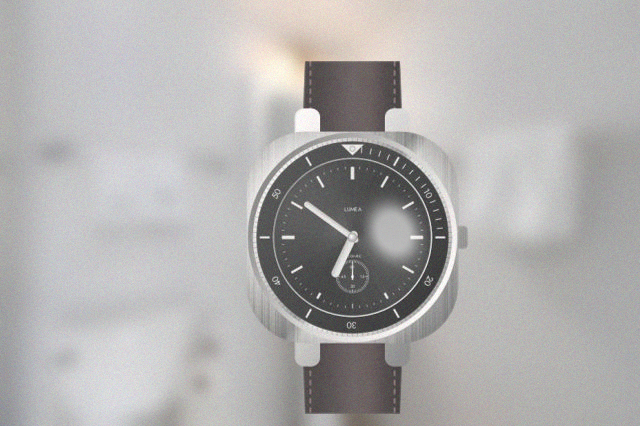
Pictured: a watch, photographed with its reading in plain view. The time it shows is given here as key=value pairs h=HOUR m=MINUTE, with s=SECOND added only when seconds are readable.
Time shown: h=6 m=51
